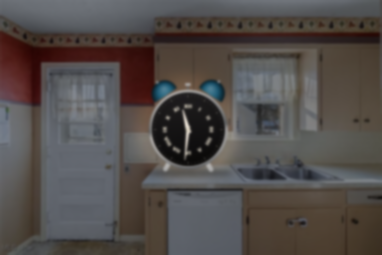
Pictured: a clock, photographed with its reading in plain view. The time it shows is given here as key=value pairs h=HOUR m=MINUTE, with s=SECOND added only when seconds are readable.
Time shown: h=11 m=31
